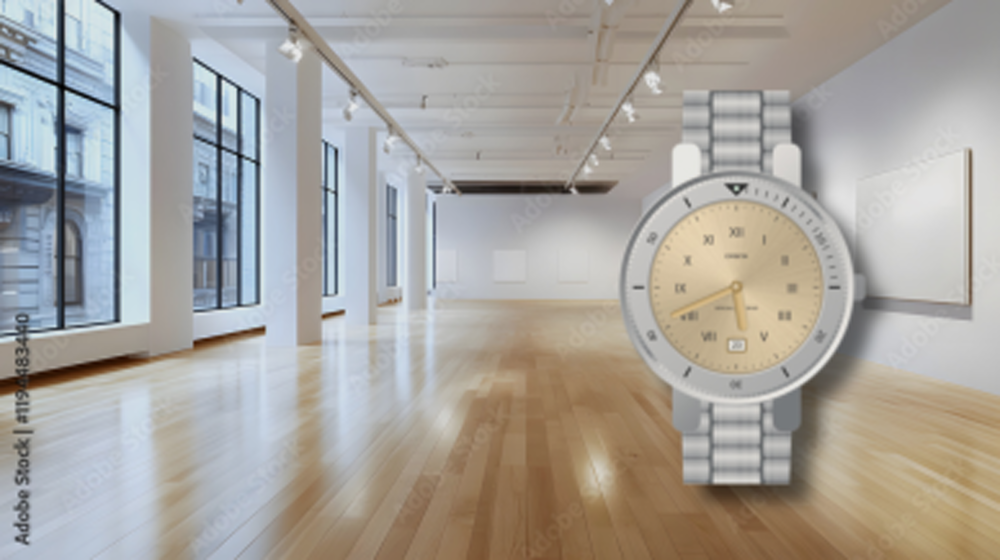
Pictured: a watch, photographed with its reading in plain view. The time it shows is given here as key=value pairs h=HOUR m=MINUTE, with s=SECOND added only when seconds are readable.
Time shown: h=5 m=41
